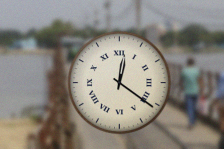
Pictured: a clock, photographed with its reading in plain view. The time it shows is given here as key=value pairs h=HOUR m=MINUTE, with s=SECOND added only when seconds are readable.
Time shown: h=12 m=21
